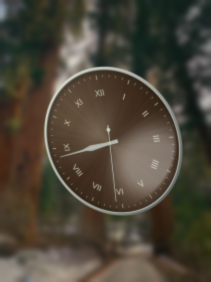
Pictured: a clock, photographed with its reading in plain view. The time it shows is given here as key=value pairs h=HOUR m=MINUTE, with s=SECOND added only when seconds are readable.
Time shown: h=8 m=43 s=31
